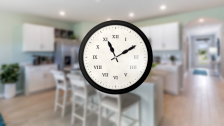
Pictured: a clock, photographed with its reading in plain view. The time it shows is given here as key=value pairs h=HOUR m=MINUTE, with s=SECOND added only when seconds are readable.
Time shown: h=11 m=10
